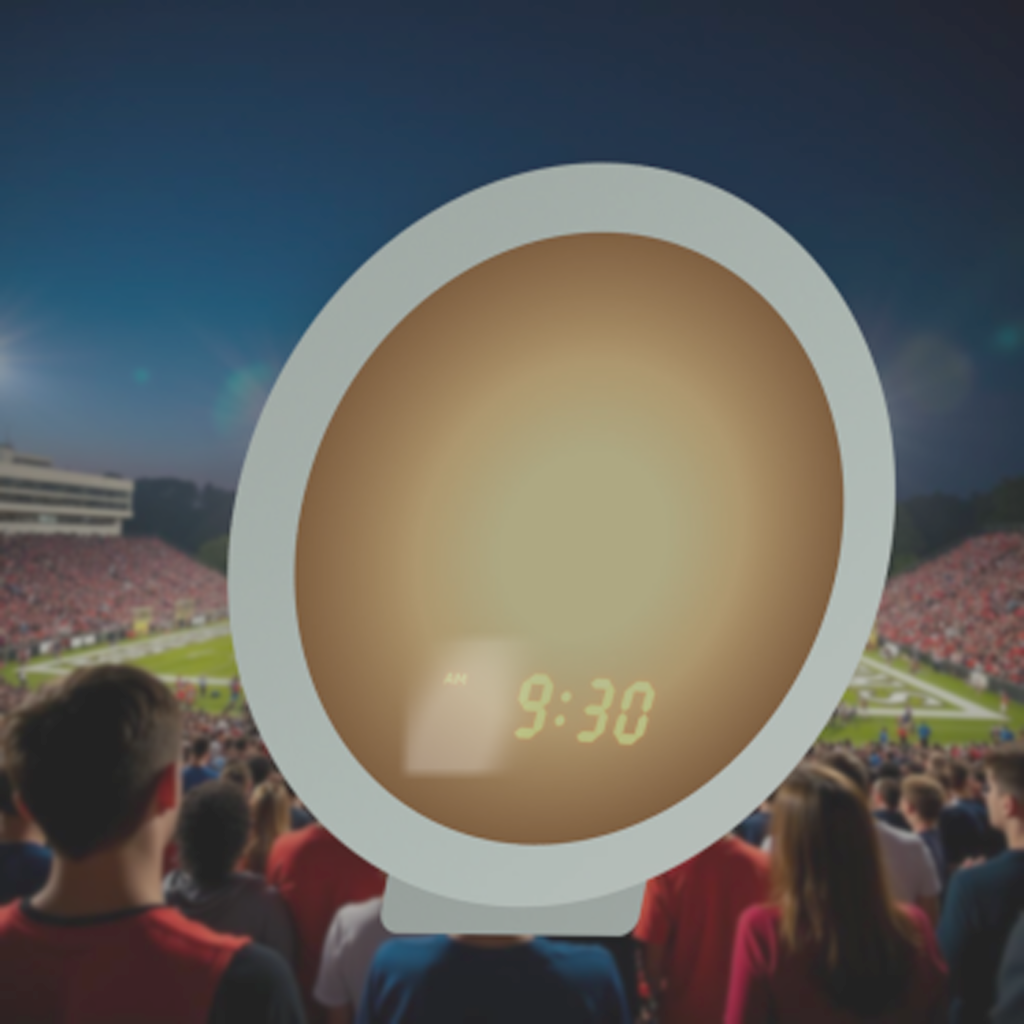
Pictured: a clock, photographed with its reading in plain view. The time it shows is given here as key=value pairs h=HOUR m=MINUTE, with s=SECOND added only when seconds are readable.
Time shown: h=9 m=30
